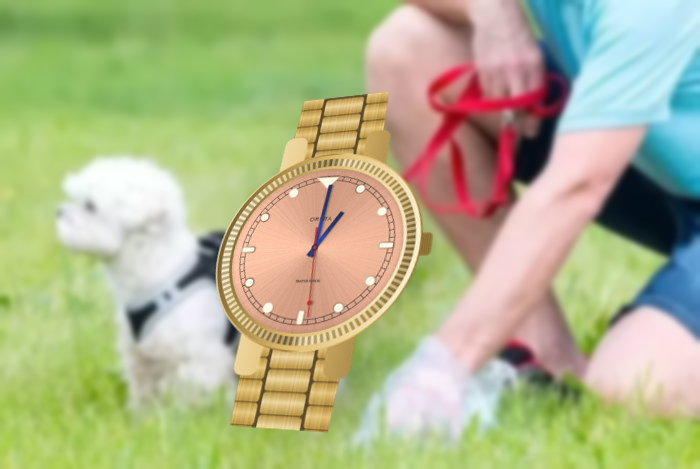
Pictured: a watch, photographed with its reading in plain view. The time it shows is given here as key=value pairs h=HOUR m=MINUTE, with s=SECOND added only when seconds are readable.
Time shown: h=1 m=0 s=29
